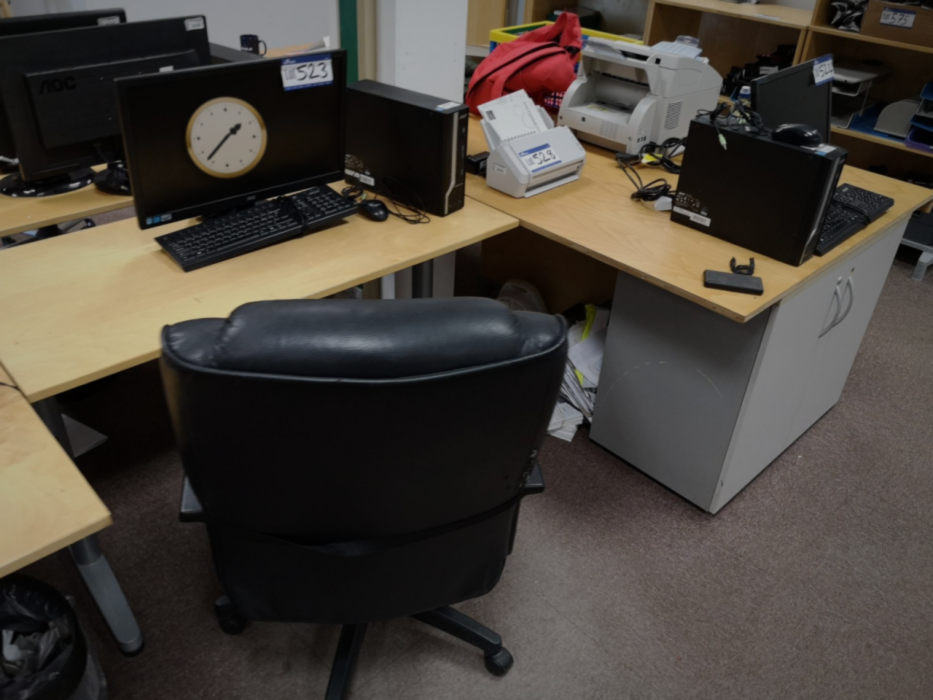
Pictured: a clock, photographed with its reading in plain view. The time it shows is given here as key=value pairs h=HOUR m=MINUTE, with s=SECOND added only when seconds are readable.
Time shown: h=1 m=37
